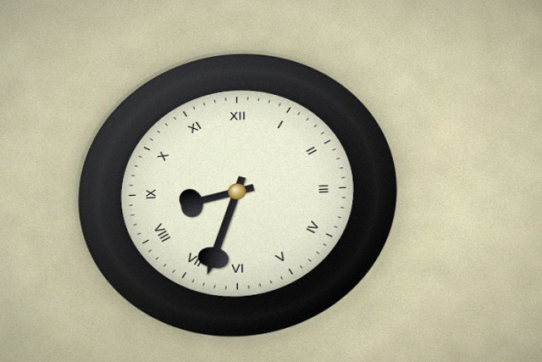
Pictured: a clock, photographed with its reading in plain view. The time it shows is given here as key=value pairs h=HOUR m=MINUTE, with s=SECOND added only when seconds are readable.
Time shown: h=8 m=33
